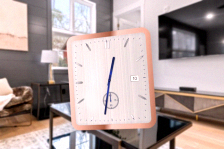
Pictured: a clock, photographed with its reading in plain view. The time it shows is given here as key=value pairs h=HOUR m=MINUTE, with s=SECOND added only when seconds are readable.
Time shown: h=12 m=32
